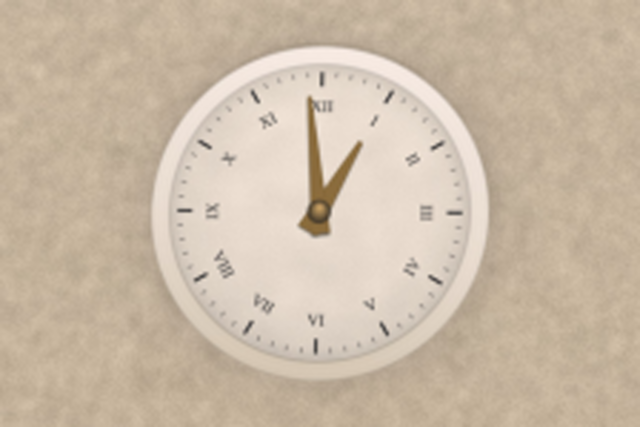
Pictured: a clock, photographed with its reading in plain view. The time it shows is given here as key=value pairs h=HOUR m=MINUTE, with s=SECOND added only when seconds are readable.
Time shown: h=12 m=59
